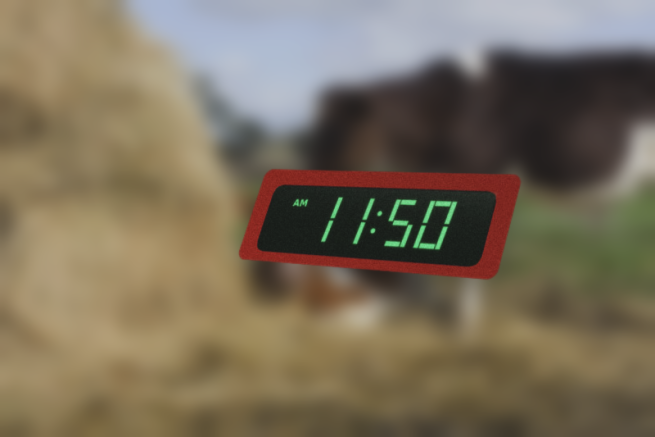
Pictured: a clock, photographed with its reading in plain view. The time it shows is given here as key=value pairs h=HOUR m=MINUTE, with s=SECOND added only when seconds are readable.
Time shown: h=11 m=50
